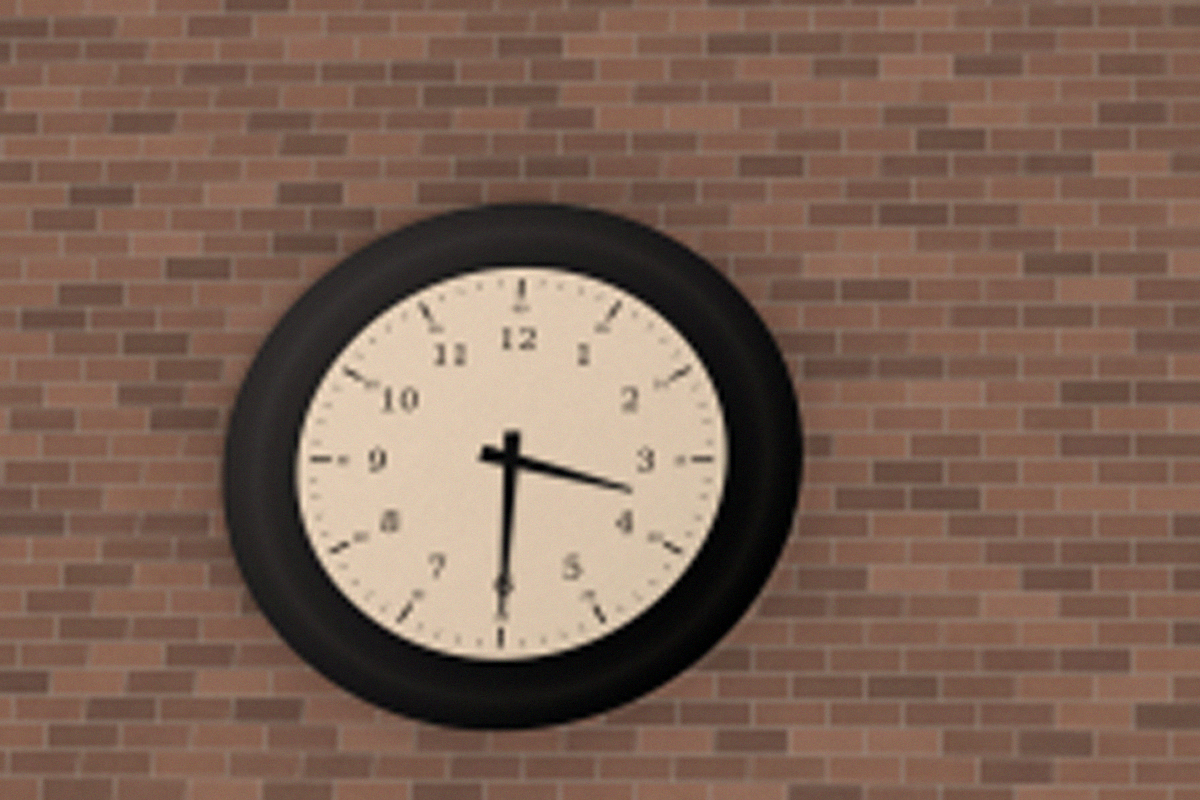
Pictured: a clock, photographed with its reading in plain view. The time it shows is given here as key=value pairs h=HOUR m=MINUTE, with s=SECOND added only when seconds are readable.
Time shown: h=3 m=30
